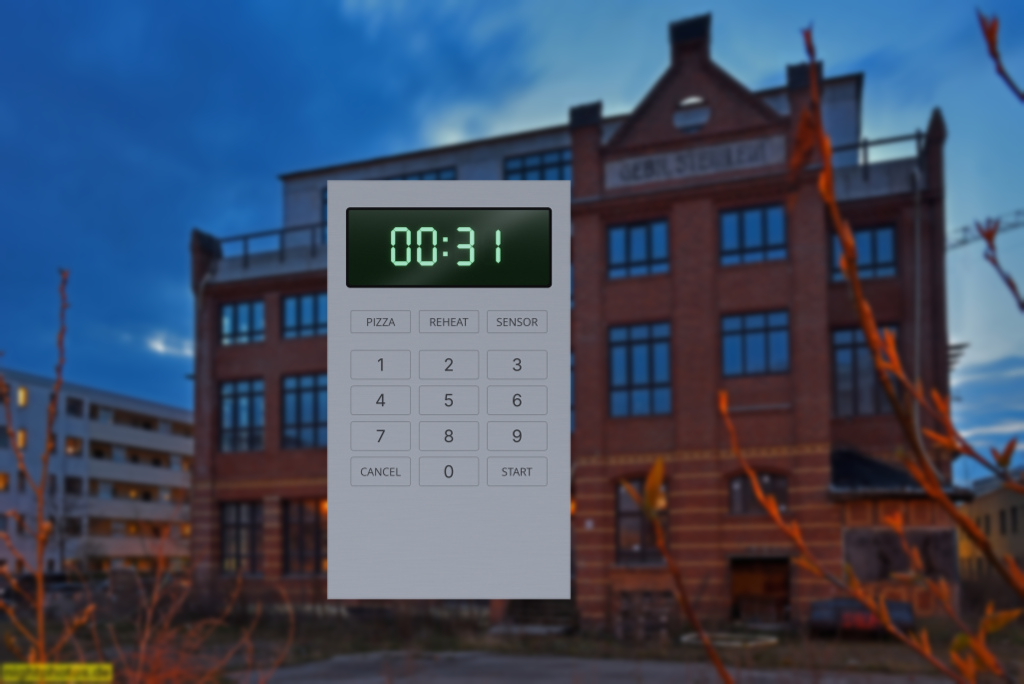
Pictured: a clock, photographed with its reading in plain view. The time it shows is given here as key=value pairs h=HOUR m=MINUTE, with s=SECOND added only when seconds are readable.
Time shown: h=0 m=31
